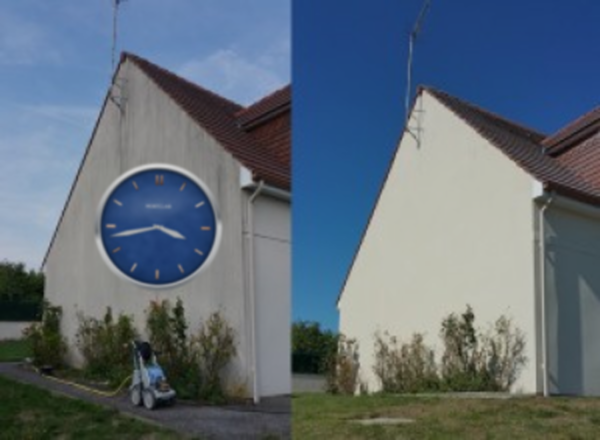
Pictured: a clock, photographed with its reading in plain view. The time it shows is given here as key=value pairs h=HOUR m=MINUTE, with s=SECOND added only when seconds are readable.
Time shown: h=3 m=43
